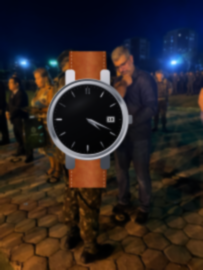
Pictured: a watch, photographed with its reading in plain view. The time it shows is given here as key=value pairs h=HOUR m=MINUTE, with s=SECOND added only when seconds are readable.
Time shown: h=4 m=19
